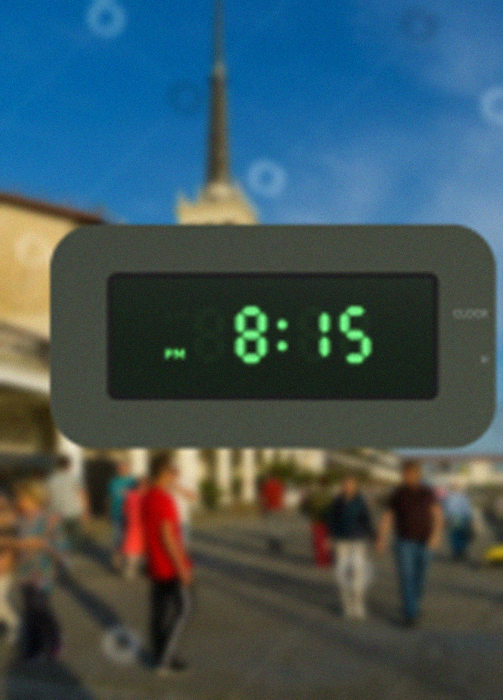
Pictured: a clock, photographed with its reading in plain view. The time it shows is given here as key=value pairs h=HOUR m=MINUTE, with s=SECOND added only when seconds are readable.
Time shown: h=8 m=15
